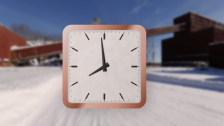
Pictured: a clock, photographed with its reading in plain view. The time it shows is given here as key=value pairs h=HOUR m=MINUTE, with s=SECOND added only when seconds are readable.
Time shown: h=7 m=59
